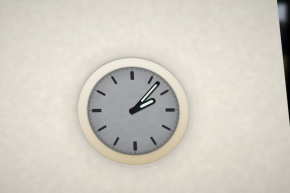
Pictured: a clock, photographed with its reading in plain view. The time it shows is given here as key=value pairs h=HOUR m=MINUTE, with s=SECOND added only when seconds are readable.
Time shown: h=2 m=7
